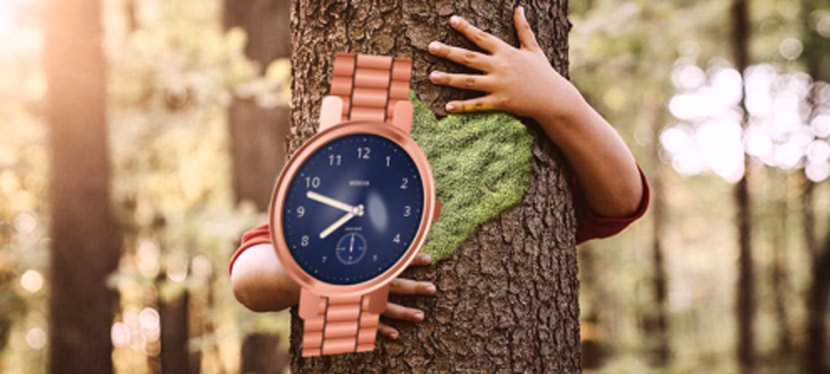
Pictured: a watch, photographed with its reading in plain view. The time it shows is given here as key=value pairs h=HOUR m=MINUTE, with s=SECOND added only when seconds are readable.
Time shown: h=7 m=48
